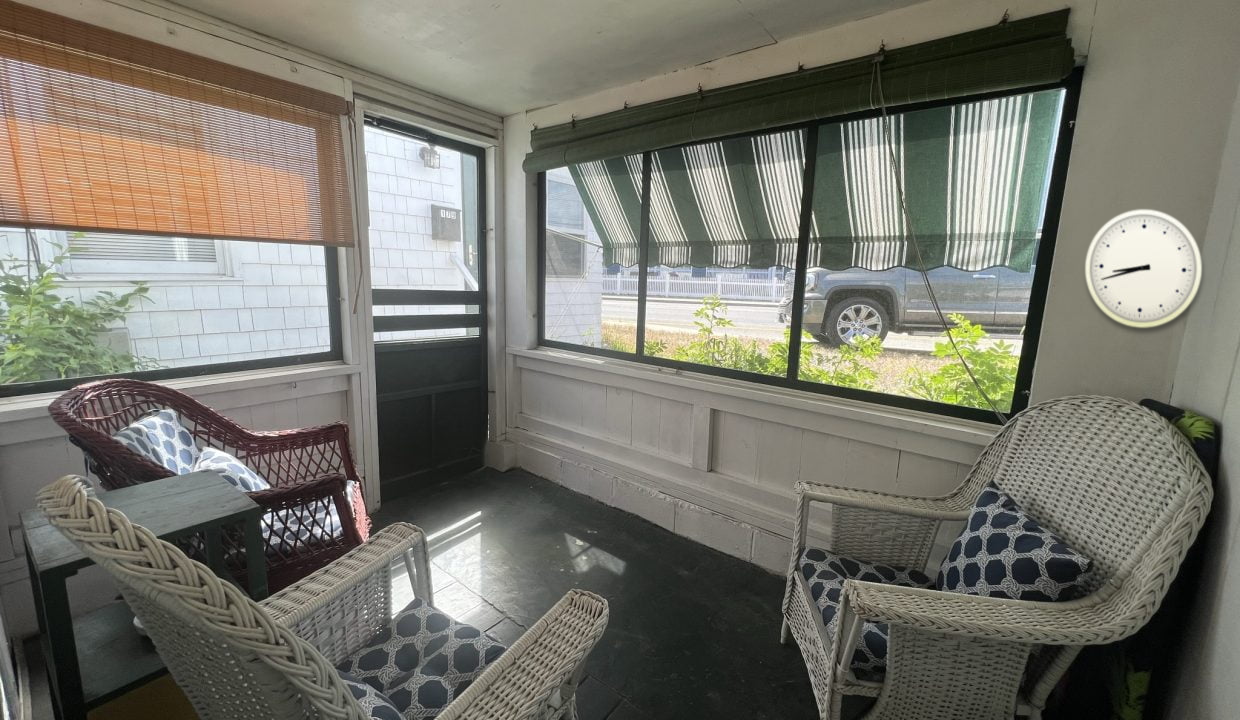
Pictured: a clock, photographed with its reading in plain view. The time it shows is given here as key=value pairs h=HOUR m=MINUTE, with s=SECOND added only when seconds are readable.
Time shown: h=8 m=42
